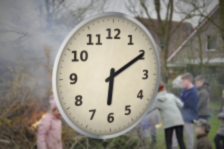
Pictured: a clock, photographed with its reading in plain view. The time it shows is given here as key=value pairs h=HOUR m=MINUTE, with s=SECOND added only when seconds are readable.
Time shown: h=6 m=10
